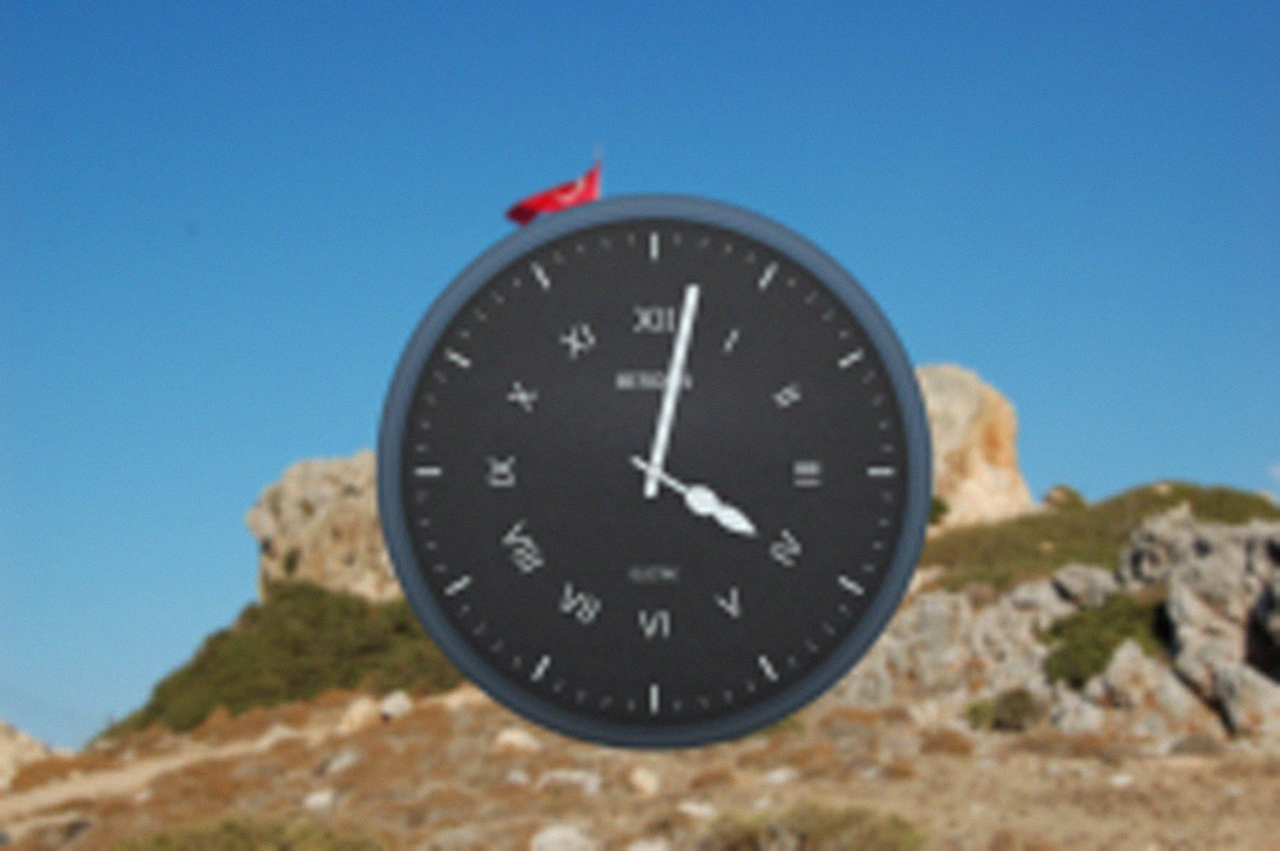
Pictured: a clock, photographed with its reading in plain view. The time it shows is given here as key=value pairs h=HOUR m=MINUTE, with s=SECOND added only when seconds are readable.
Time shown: h=4 m=2
